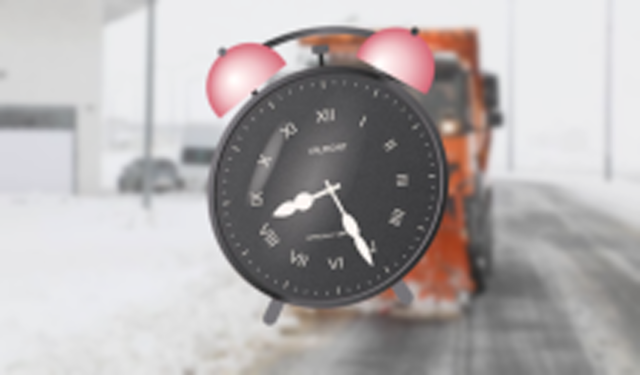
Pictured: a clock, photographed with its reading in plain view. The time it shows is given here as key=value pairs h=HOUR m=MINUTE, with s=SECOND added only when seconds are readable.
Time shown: h=8 m=26
